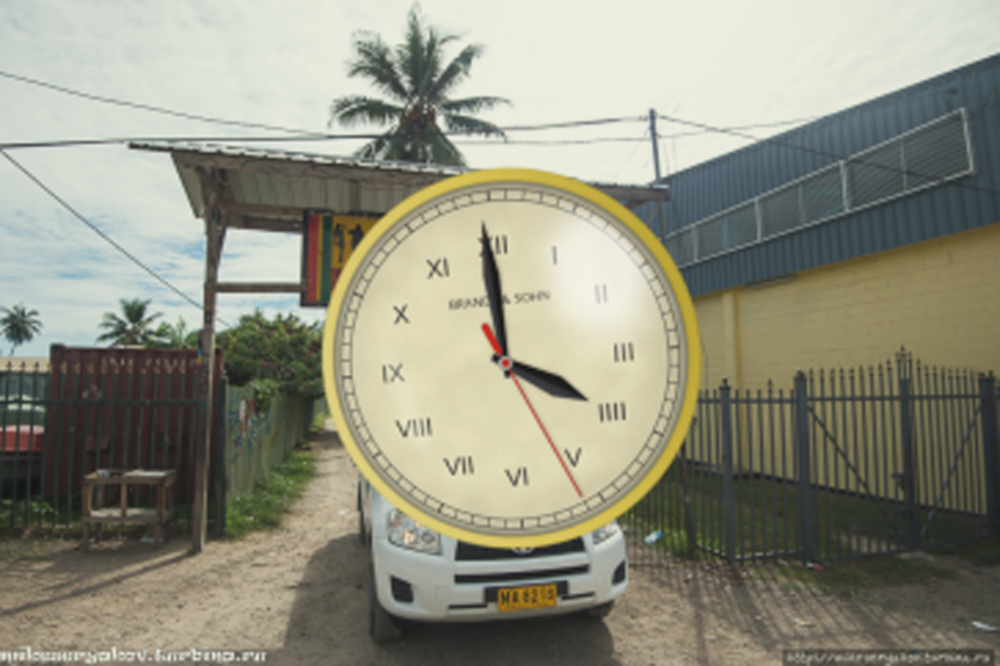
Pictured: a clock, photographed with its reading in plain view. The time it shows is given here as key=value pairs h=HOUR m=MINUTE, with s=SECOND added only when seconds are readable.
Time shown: h=3 m=59 s=26
